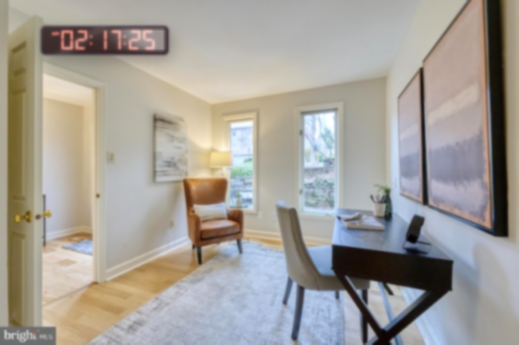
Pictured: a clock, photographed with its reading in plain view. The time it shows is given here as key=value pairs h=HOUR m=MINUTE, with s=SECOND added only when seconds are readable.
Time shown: h=2 m=17 s=25
